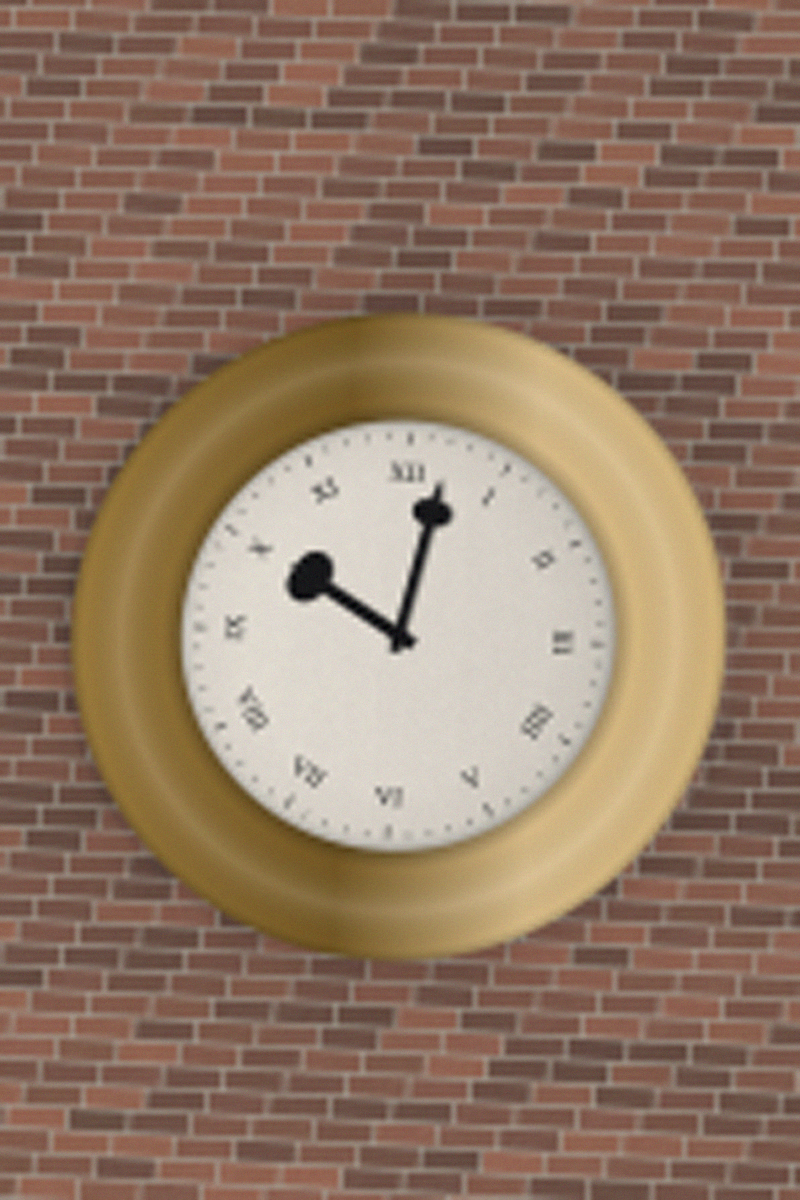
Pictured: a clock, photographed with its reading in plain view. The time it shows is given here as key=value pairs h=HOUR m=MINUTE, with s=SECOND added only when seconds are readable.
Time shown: h=10 m=2
